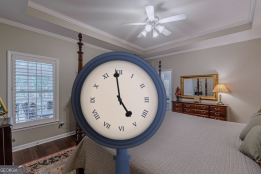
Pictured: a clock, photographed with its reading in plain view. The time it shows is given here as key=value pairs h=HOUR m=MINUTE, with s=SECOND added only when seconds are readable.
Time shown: h=4 m=59
